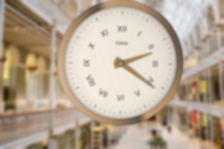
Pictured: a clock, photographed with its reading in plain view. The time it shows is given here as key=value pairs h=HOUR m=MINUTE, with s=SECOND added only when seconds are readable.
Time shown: h=2 m=21
